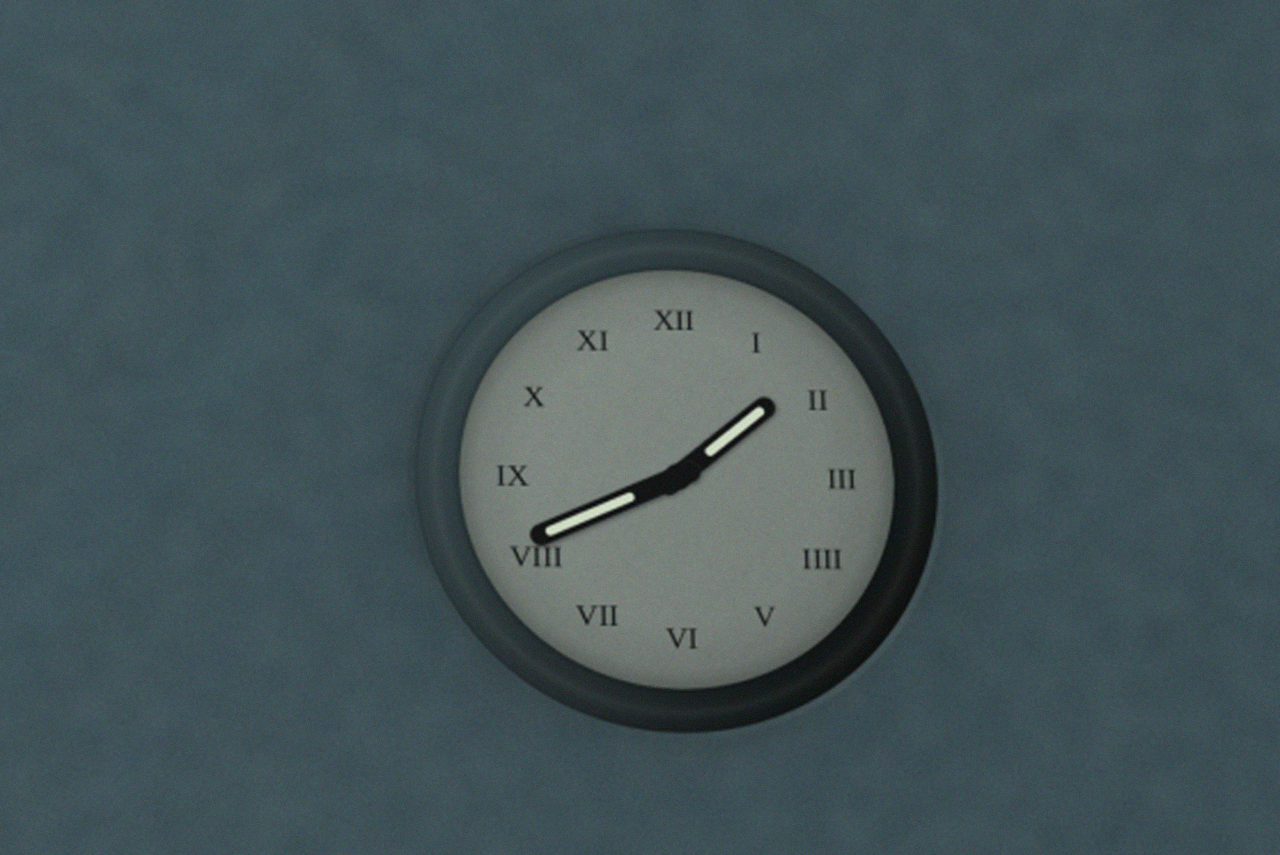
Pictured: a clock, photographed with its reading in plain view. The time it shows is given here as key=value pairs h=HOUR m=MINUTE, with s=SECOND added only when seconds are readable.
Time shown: h=1 m=41
